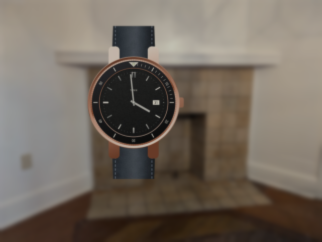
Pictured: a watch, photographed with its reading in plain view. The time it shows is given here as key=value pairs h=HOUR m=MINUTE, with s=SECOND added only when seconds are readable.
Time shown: h=3 m=59
